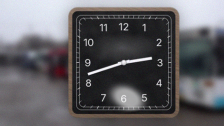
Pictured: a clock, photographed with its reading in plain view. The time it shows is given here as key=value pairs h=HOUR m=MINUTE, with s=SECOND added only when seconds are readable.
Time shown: h=2 m=42
